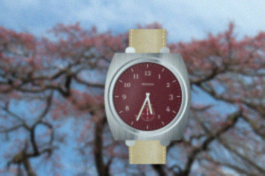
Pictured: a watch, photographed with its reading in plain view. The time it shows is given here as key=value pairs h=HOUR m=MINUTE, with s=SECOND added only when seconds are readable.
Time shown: h=5 m=34
